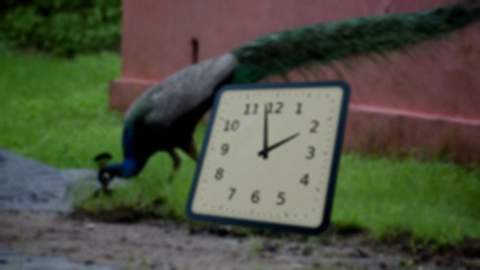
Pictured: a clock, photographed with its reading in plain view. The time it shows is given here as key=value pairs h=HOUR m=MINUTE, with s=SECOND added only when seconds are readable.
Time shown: h=1 m=58
